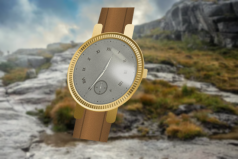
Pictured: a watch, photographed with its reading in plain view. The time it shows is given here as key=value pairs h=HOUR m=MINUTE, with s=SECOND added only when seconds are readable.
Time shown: h=12 m=35
